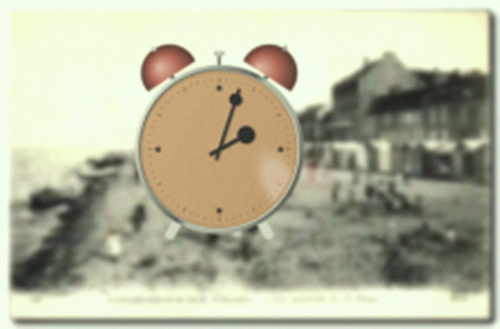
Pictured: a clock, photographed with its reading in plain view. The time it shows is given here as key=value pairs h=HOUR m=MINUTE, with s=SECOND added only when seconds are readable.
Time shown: h=2 m=3
